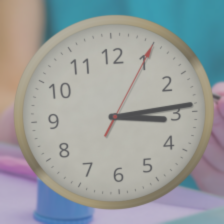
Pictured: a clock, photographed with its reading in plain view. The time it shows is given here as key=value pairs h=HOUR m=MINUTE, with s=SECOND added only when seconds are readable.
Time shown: h=3 m=14 s=5
